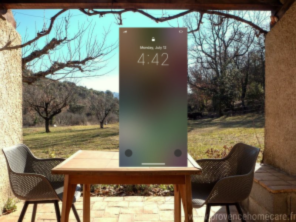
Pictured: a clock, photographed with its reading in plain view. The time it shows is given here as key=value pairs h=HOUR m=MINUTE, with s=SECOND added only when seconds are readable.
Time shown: h=4 m=42
